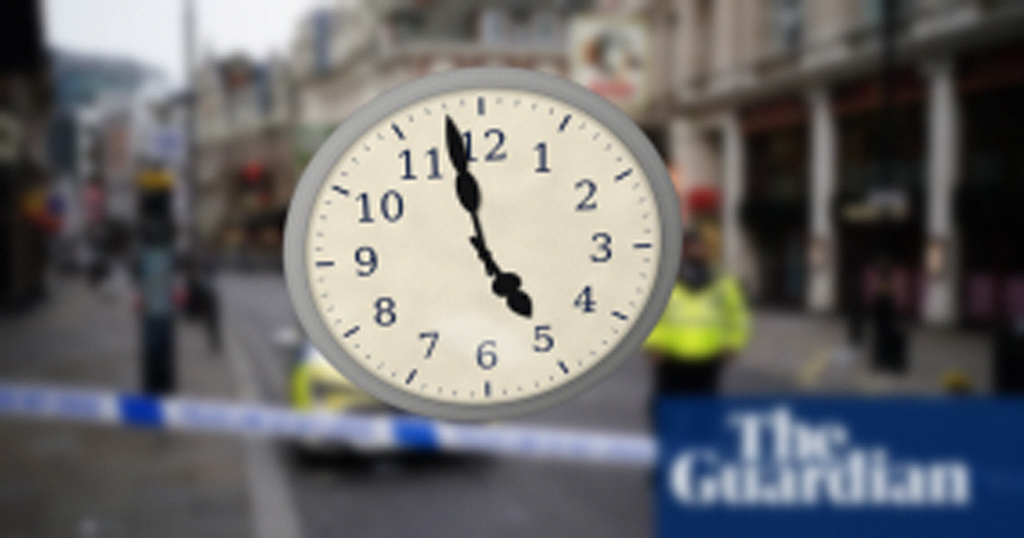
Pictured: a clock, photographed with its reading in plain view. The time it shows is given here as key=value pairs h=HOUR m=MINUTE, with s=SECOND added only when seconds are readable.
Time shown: h=4 m=58
